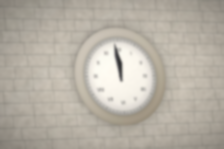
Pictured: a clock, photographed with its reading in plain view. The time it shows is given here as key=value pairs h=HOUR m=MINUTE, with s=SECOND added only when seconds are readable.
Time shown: h=11 m=59
